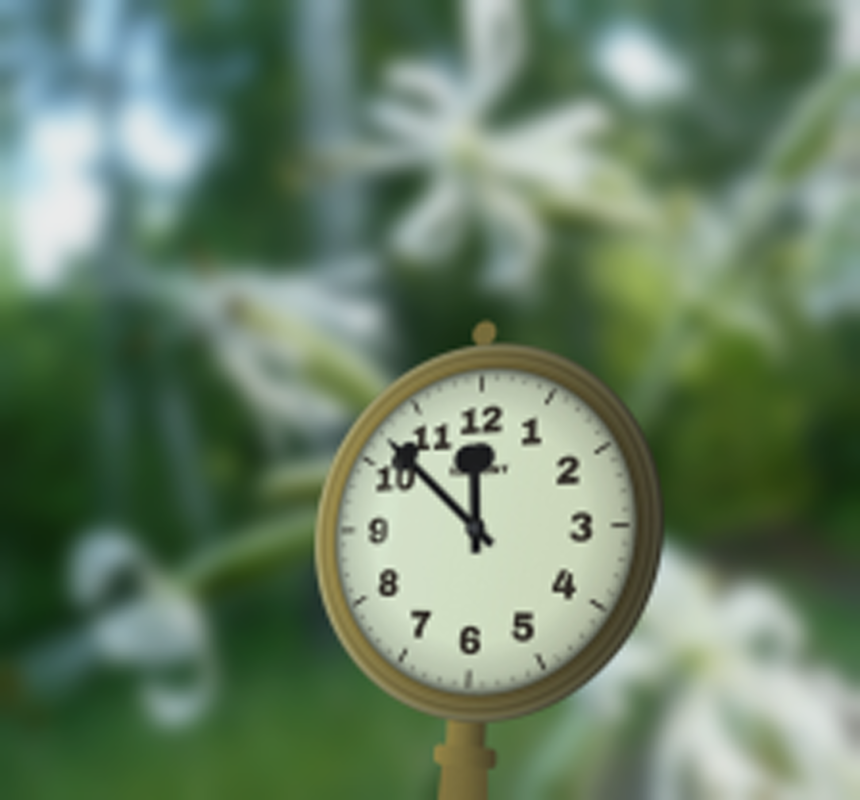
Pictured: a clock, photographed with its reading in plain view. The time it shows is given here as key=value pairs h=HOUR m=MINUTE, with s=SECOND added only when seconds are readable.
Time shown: h=11 m=52
